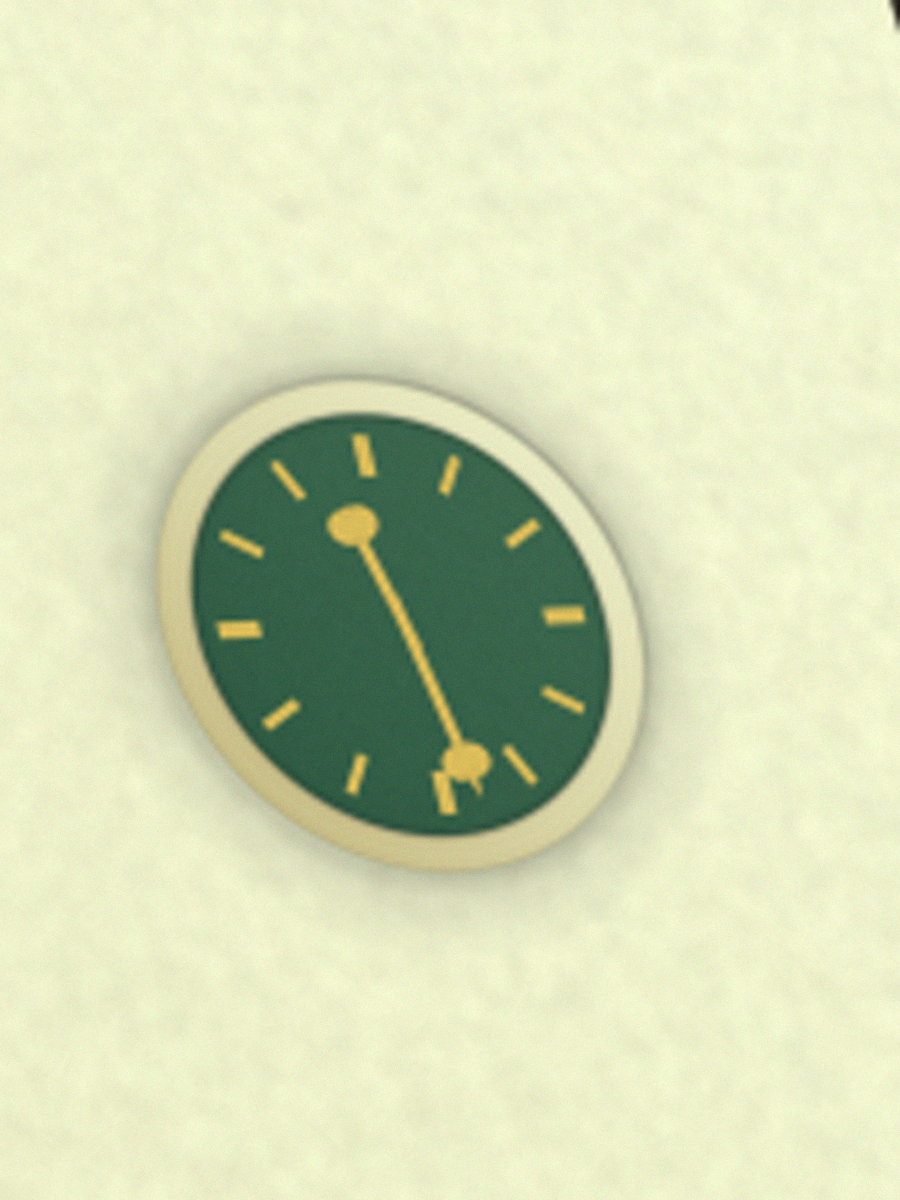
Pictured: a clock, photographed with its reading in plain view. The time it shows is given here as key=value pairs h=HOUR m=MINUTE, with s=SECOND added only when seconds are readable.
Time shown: h=11 m=28
